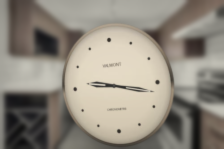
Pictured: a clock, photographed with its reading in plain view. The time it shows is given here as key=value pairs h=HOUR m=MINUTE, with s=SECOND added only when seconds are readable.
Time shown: h=9 m=17
